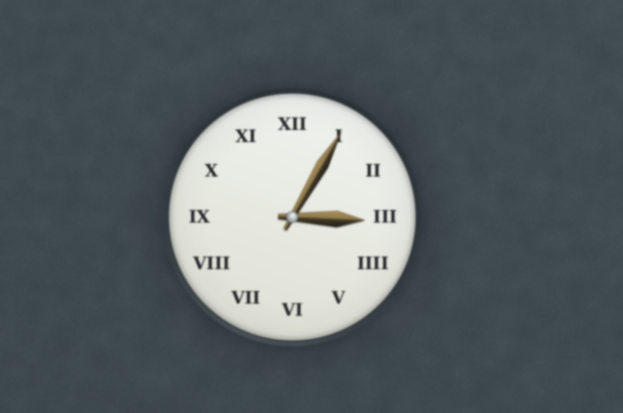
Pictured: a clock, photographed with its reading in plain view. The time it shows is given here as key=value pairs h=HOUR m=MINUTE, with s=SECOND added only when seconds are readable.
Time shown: h=3 m=5
